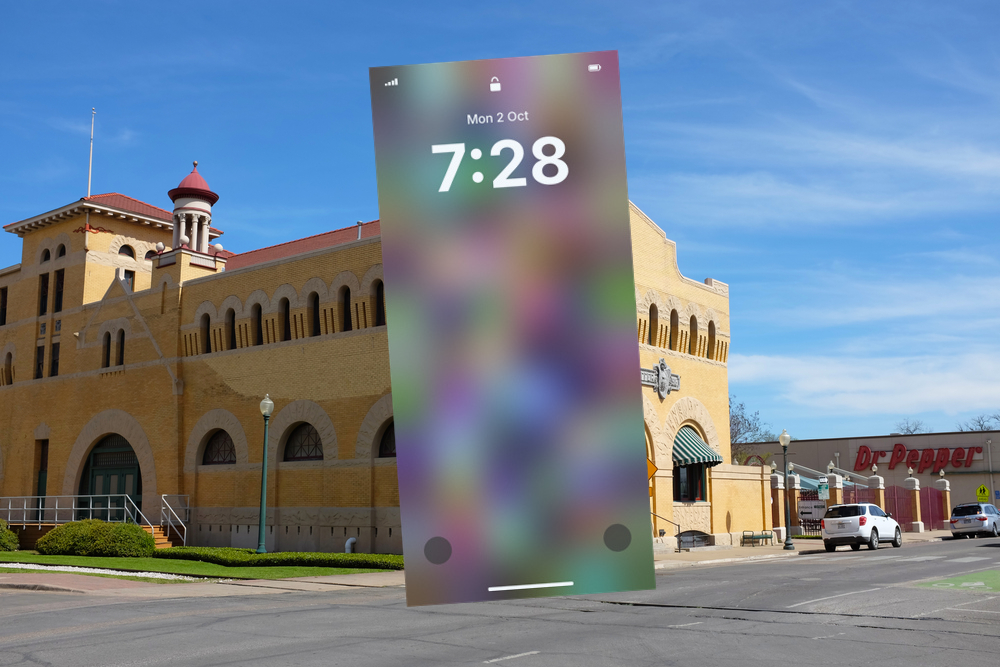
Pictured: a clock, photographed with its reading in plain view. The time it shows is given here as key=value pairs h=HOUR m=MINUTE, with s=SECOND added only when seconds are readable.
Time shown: h=7 m=28
